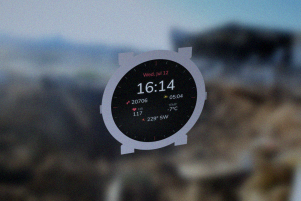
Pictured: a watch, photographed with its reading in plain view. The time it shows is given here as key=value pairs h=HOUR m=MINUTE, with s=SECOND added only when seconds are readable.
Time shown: h=16 m=14
